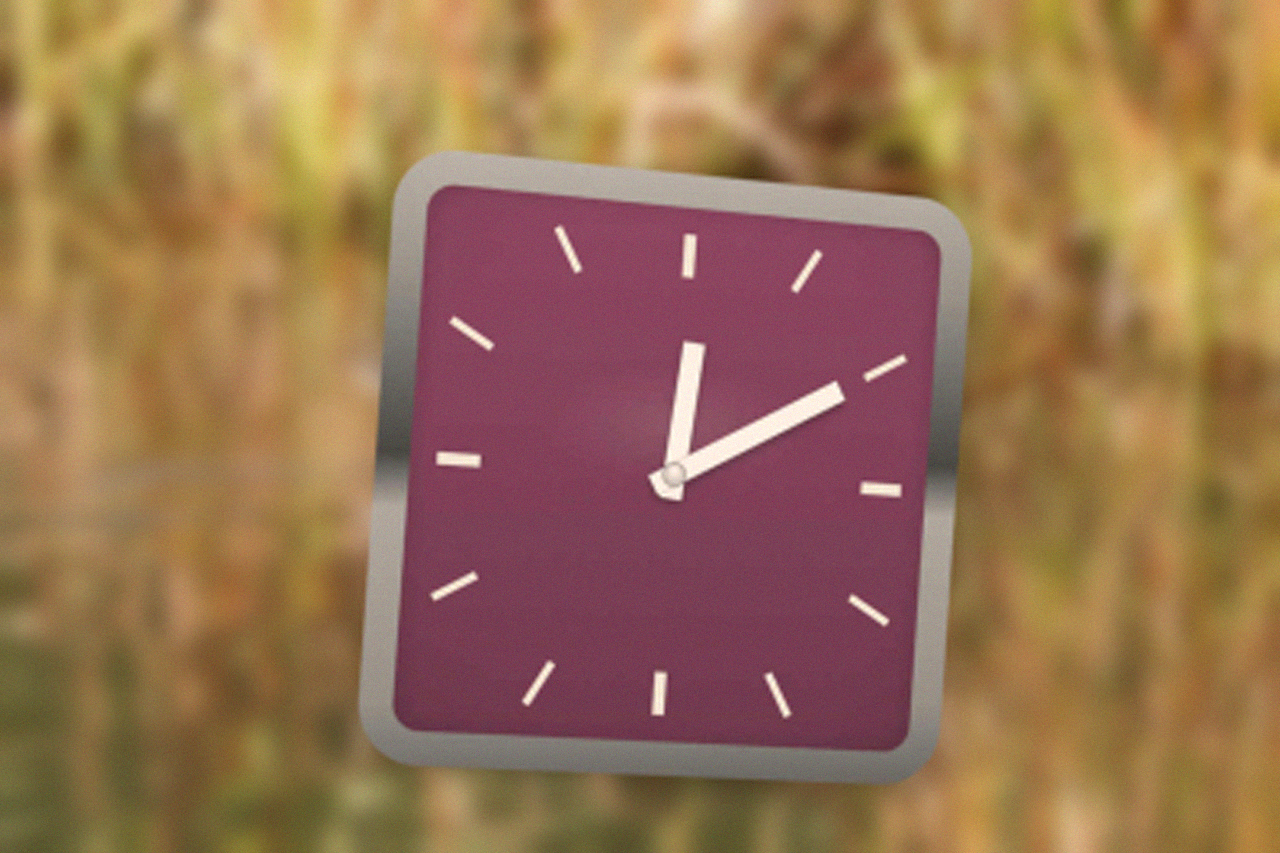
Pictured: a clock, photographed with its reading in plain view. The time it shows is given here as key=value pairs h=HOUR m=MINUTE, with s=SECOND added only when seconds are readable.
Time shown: h=12 m=10
